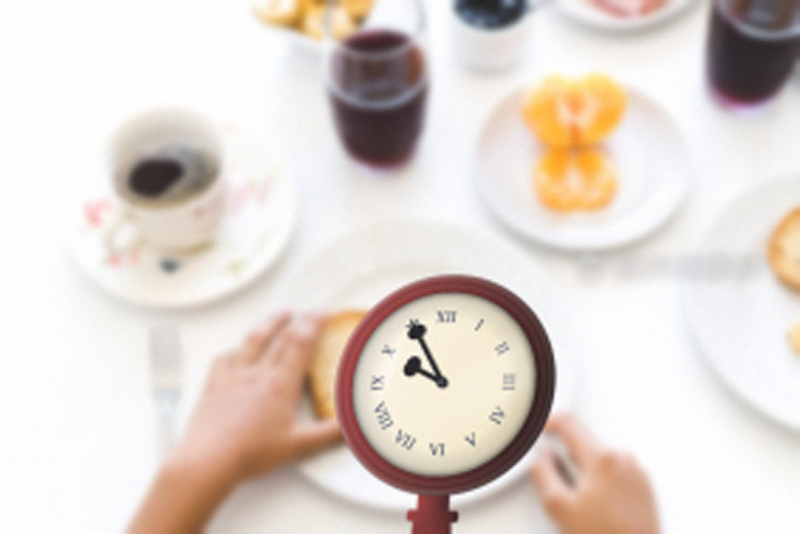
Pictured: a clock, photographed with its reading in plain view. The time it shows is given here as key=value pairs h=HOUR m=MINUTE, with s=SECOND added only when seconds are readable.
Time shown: h=9 m=55
